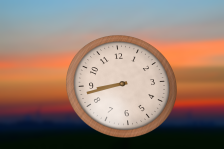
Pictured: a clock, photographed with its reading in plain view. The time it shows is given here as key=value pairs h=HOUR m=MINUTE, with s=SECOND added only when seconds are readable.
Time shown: h=8 m=43
